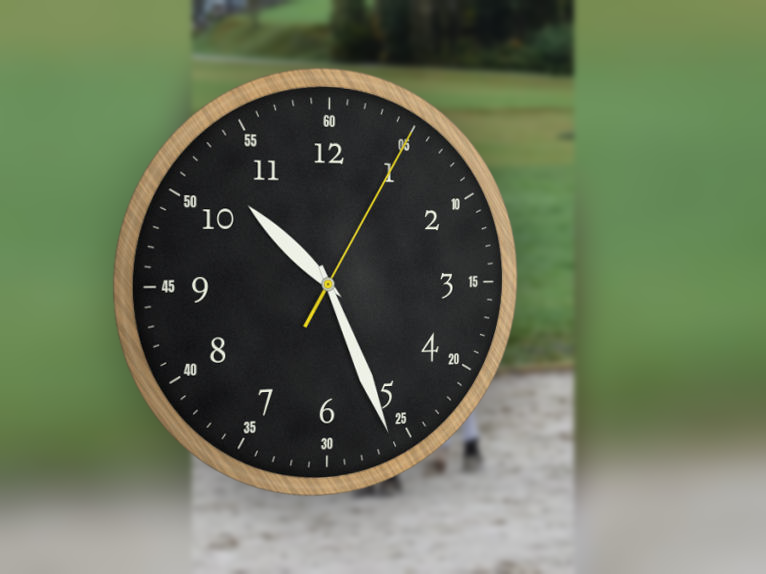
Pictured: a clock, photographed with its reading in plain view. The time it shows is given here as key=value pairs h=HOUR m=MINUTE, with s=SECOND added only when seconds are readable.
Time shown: h=10 m=26 s=5
